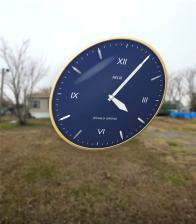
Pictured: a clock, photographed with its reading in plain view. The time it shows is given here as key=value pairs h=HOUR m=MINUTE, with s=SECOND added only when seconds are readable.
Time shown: h=4 m=5
